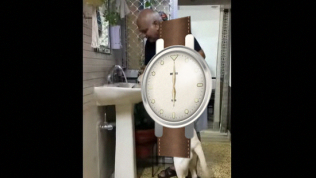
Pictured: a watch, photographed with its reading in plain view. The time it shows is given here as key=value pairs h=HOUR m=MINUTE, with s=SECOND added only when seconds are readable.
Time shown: h=6 m=0
